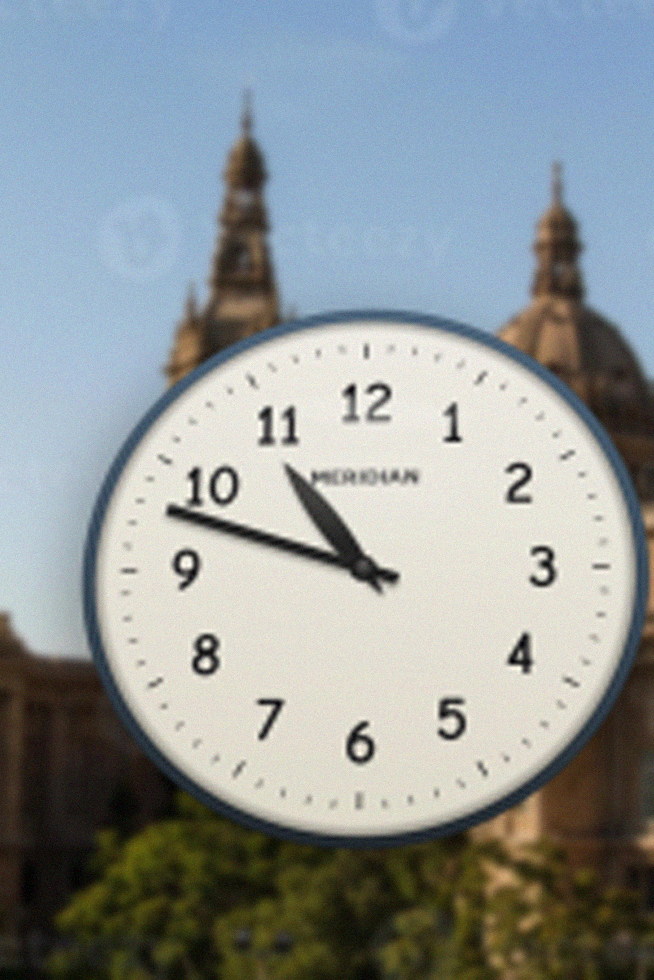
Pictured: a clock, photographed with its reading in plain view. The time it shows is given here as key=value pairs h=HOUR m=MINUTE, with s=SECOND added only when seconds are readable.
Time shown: h=10 m=48
